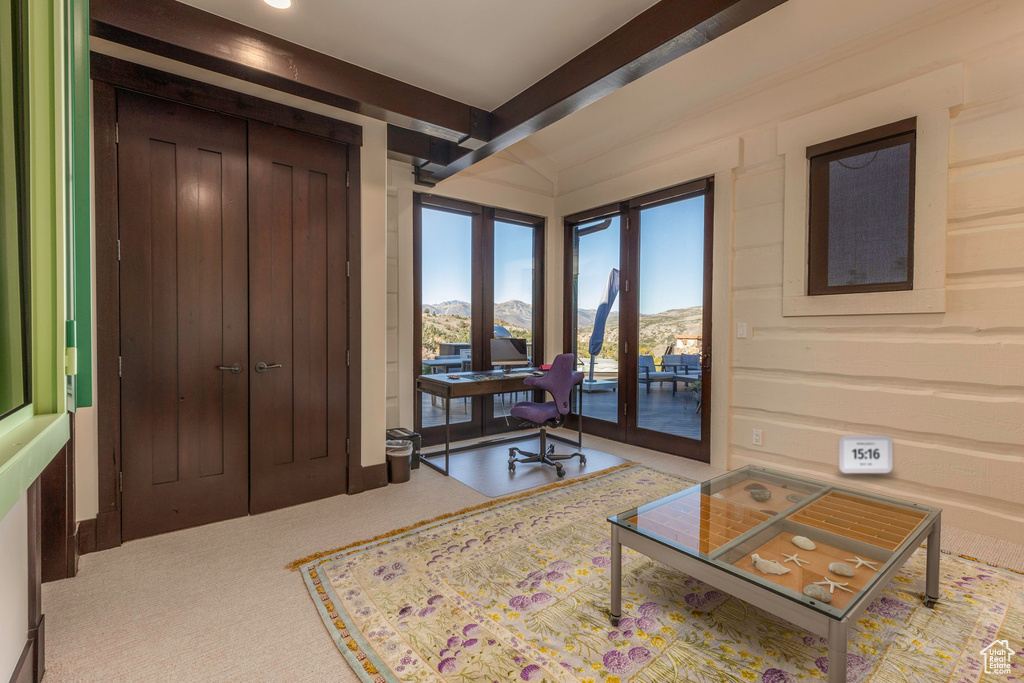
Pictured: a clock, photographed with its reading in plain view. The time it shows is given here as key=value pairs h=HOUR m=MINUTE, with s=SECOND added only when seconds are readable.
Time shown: h=15 m=16
